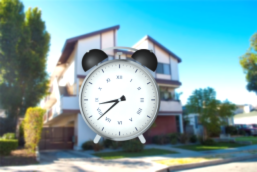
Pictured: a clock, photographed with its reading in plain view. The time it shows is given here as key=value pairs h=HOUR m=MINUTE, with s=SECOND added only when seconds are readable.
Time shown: h=8 m=38
